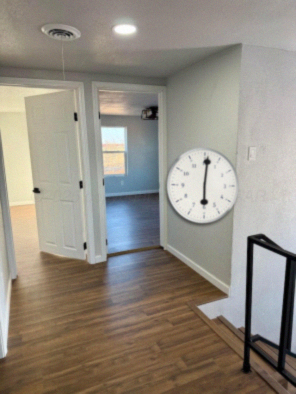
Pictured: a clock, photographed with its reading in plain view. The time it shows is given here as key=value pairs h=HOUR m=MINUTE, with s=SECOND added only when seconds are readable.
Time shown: h=6 m=1
